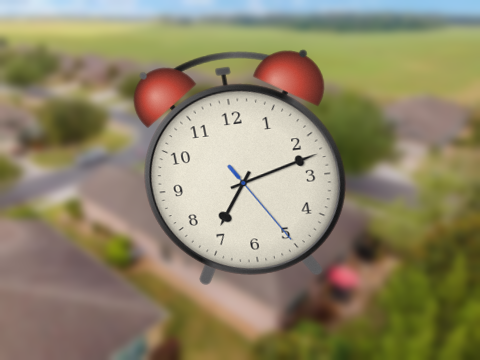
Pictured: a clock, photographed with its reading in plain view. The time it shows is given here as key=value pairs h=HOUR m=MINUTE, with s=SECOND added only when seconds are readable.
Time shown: h=7 m=12 s=25
